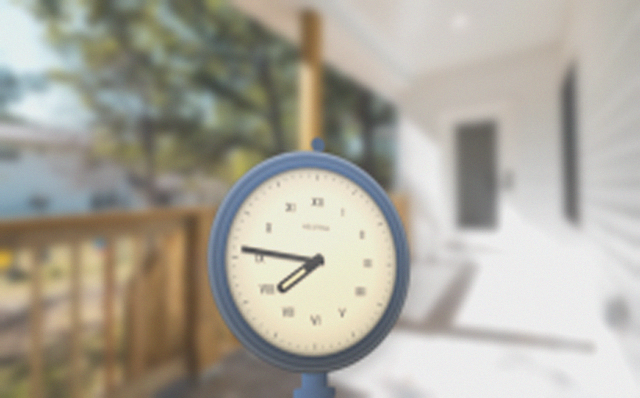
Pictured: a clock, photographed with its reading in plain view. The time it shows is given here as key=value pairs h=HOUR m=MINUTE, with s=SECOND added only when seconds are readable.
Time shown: h=7 m=46
